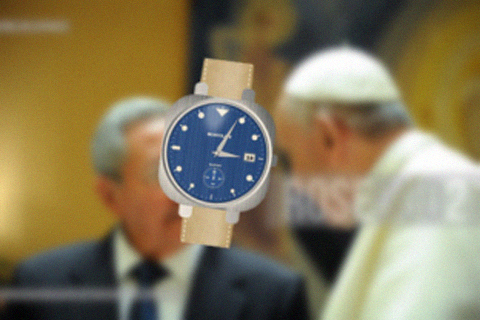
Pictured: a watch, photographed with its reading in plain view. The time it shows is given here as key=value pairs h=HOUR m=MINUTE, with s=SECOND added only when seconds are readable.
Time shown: h=3 m=4
